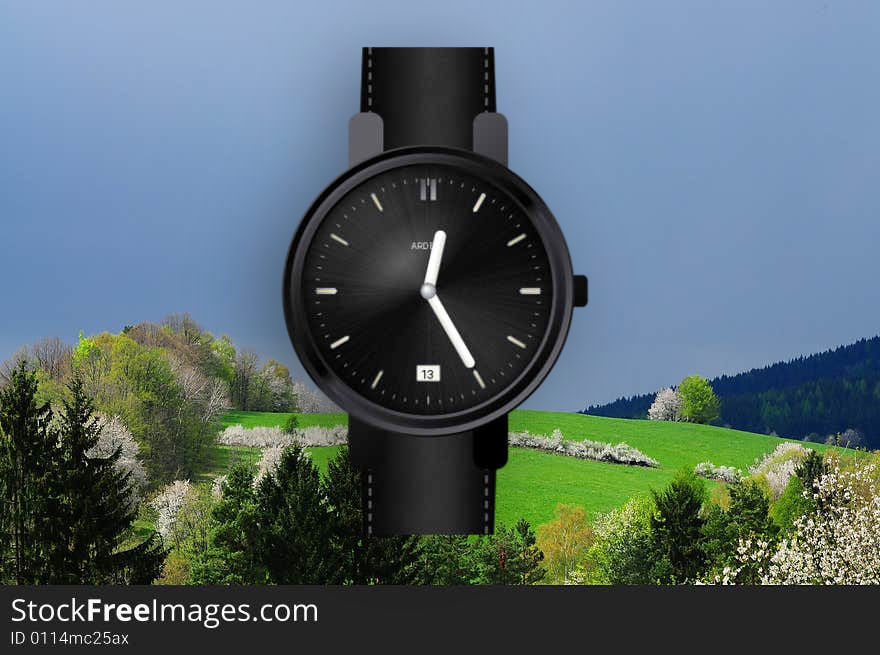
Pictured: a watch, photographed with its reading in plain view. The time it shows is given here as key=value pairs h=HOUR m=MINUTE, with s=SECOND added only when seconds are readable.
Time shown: h=12 m=25
